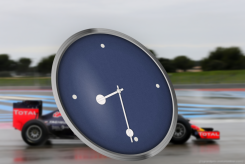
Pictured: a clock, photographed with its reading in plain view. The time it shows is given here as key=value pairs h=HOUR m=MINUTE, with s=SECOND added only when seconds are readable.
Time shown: h=8 m=31
